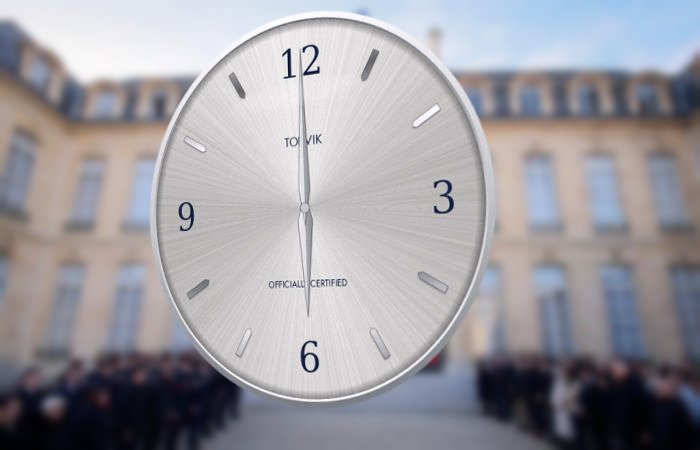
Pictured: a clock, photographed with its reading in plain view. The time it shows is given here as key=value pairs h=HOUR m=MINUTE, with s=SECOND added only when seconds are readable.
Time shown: h=6 m=0
